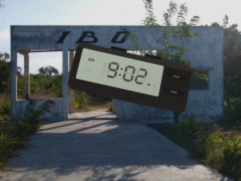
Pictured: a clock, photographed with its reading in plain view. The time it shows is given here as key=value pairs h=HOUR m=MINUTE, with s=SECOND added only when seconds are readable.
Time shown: h=9 m=2
